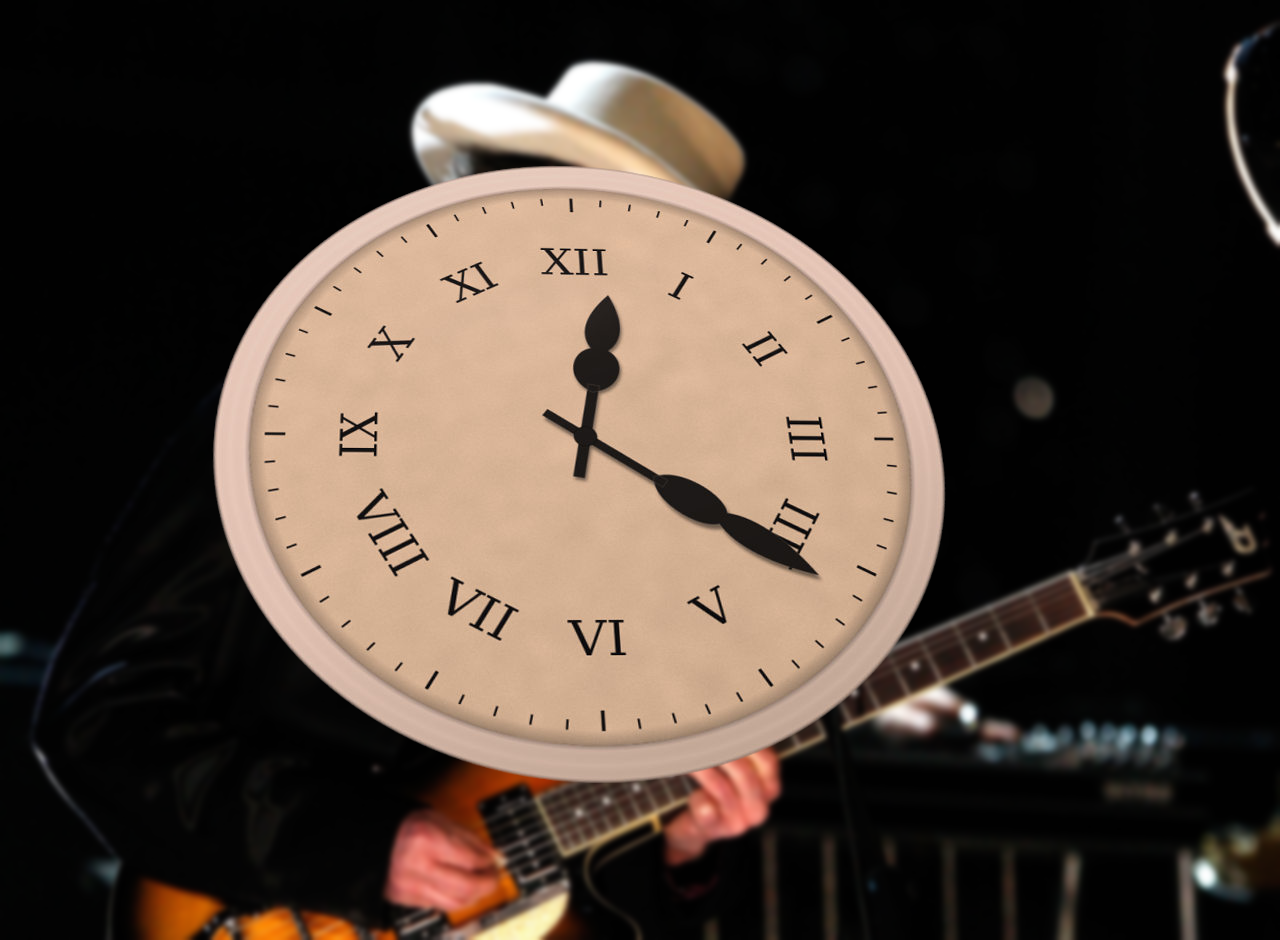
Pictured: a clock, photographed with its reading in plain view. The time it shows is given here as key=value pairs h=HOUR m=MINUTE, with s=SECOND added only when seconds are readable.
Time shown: h=12 m=21
